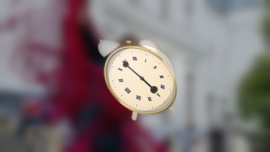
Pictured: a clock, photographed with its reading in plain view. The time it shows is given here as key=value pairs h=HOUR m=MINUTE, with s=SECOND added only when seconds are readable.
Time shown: h=4 m=54
